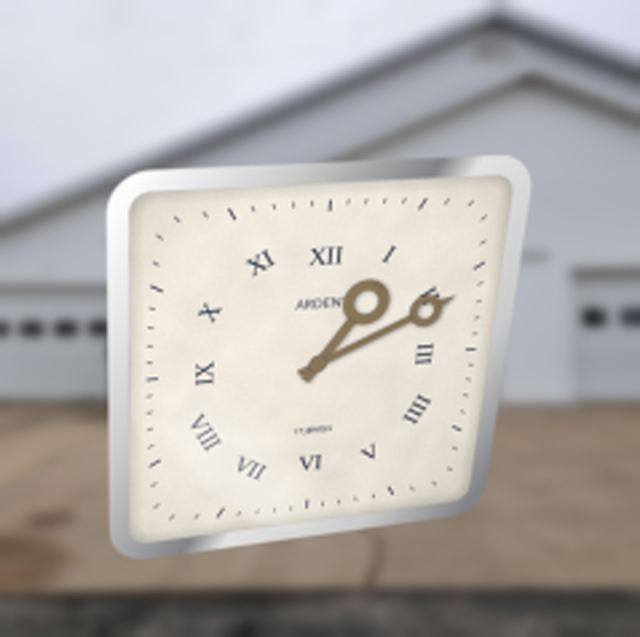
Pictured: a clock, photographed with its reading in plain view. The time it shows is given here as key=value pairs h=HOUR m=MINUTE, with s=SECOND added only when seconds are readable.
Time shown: h=1 m=11
